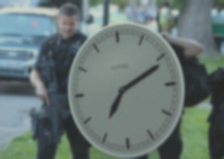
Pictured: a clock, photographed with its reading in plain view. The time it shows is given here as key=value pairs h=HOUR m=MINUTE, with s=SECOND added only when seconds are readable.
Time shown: h=7 m=11
